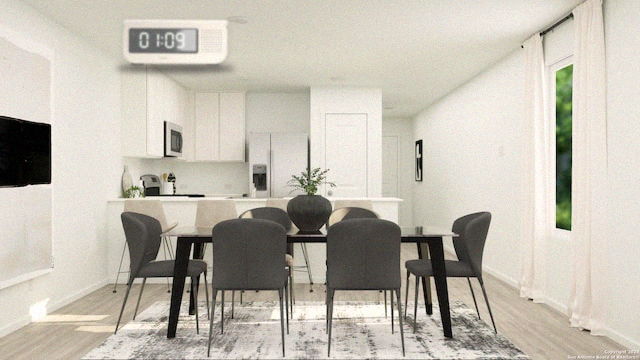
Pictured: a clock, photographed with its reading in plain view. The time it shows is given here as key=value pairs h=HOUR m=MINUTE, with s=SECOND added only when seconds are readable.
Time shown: h=1 m=9
